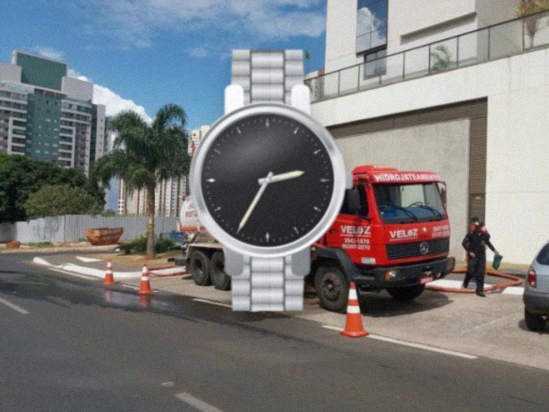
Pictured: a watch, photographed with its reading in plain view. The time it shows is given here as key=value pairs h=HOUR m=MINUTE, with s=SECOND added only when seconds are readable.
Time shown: h=2 m=35
